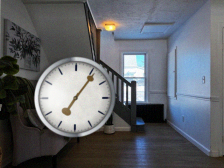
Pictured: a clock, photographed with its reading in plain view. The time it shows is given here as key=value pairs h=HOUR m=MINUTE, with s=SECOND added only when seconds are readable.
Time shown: h=7 m=6
